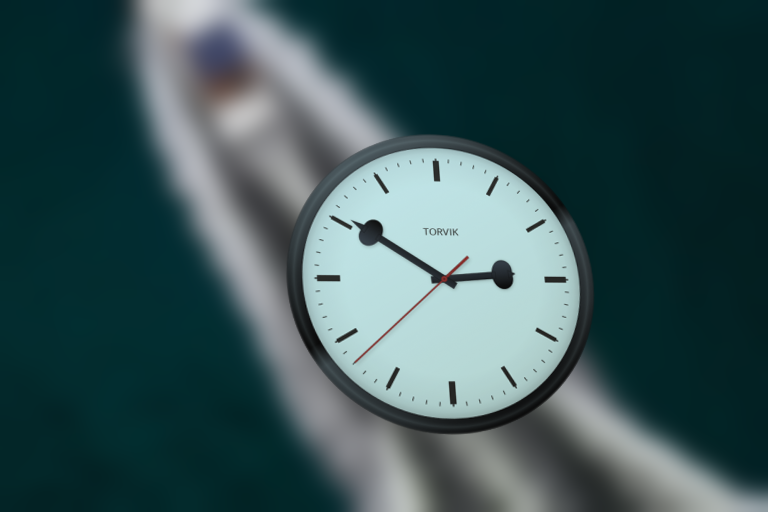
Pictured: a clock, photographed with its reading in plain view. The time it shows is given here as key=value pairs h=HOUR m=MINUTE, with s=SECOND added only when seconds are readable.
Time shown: h=2 m=50 s=38
